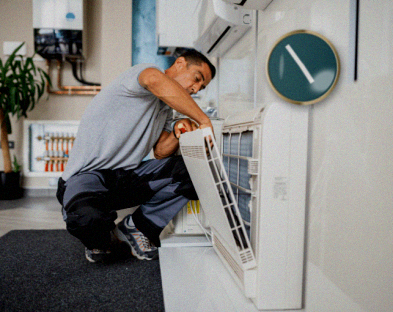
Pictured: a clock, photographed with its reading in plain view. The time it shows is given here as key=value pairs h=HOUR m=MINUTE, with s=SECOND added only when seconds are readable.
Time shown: h=4 m=54
